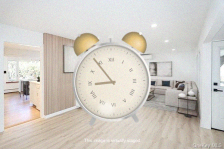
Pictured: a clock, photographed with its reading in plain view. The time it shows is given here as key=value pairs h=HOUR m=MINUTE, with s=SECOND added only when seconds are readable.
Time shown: h=8 m=54
